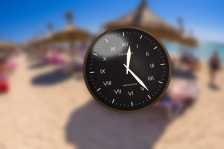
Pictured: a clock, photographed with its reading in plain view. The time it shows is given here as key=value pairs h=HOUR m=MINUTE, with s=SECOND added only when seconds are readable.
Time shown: h=12 m=24
